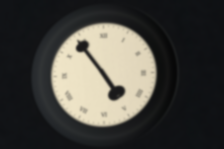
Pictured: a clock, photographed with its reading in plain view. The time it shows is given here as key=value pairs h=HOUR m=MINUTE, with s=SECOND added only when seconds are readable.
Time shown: h=4 m=54
